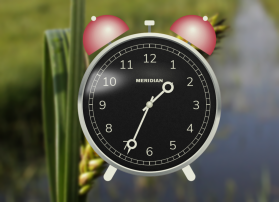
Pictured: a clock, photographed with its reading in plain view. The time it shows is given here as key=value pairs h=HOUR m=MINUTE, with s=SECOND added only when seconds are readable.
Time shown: h=1 m=34
